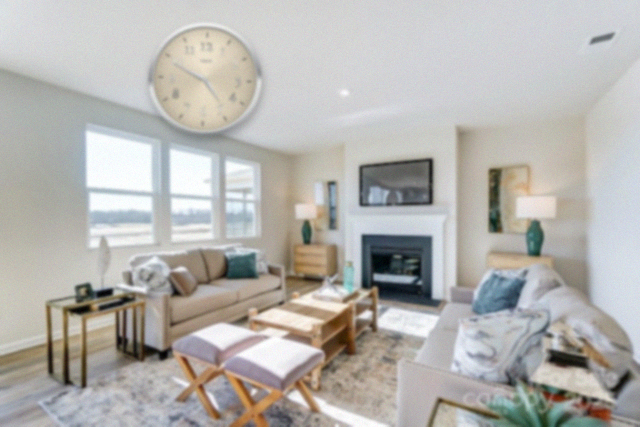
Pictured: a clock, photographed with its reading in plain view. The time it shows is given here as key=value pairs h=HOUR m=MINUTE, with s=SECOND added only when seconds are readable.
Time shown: h=4 m=49
